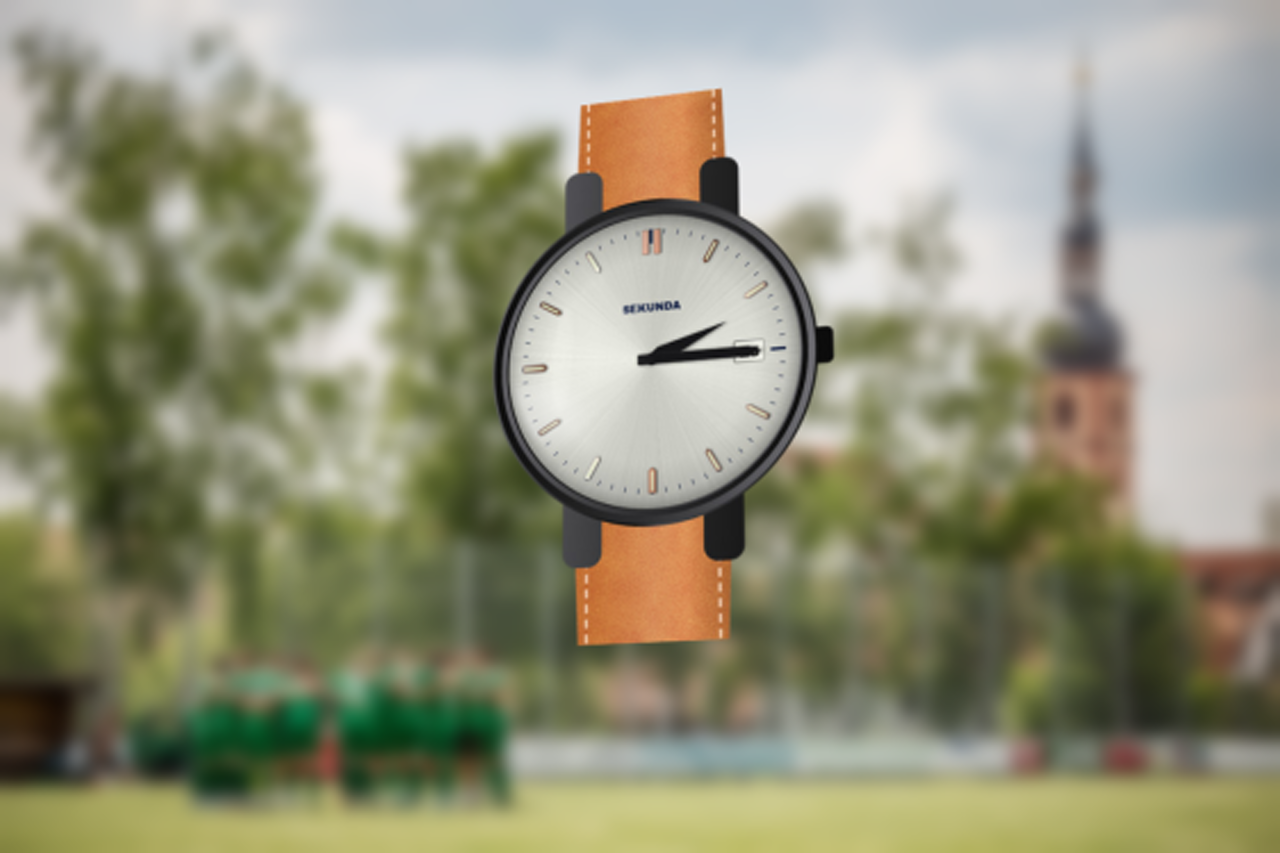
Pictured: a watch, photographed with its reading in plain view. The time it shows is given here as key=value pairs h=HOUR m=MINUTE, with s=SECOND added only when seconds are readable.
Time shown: h=2 m=15
